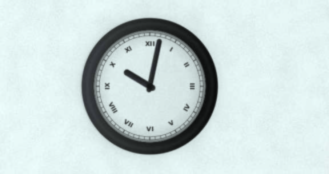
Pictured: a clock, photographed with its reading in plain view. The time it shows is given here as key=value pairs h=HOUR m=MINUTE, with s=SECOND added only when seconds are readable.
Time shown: h=10 m=2
